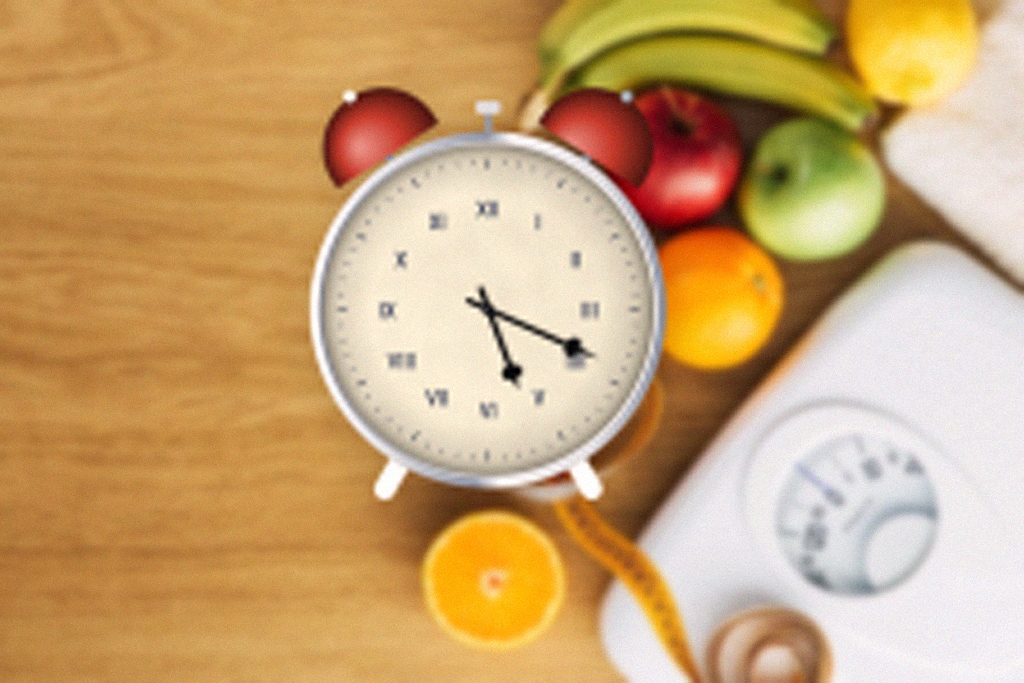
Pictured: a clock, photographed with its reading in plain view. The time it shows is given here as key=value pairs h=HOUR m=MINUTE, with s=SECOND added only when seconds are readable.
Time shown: h=5 m=19
